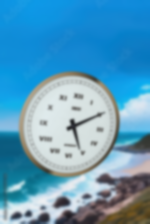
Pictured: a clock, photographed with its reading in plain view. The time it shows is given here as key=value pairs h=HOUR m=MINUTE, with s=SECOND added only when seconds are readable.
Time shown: h=5 m=10
